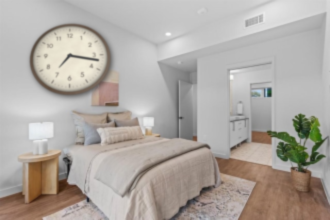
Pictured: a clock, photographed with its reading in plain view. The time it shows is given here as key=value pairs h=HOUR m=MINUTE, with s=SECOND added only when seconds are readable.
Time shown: h=7 m=17
